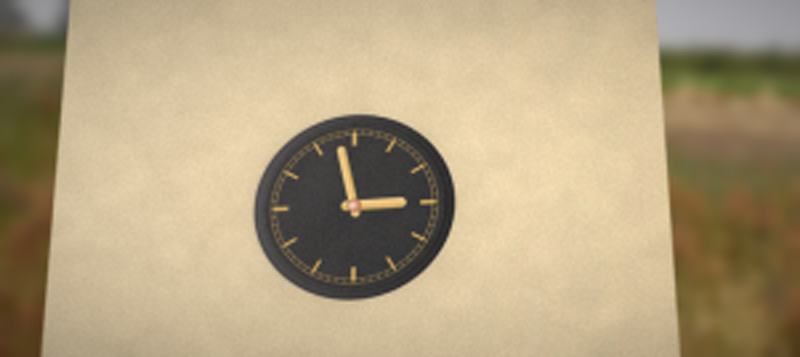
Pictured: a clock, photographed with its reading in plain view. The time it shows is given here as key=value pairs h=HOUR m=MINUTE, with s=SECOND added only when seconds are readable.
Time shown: h=2 m=58
